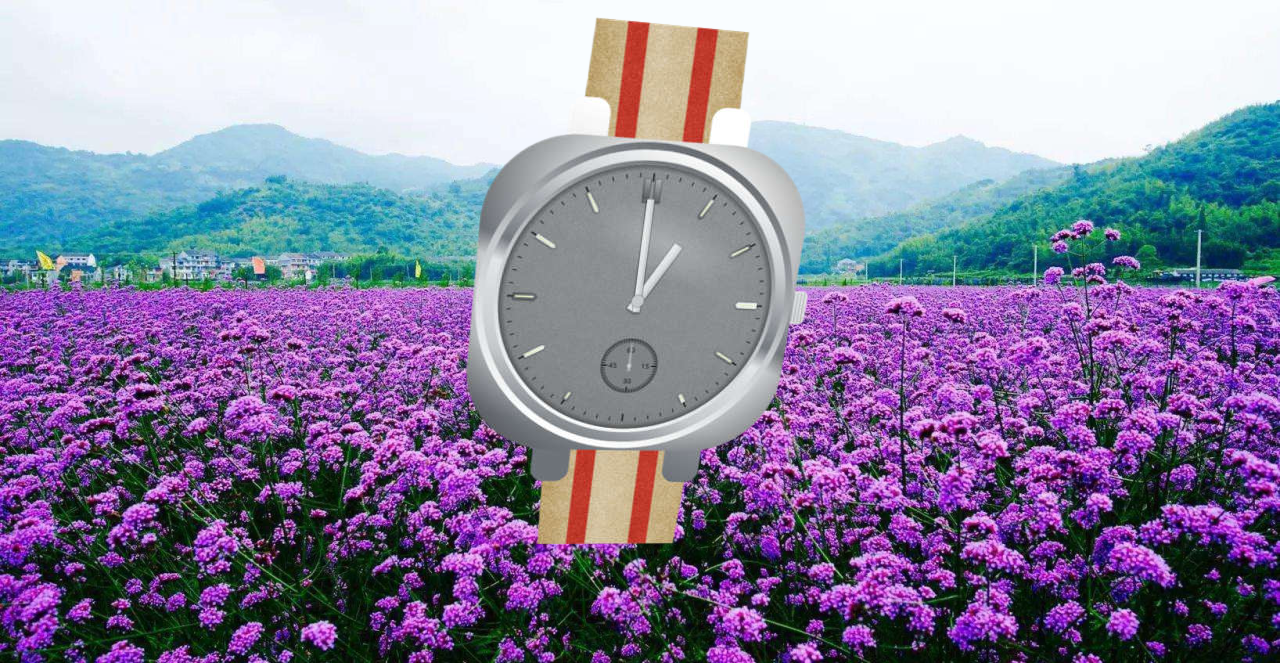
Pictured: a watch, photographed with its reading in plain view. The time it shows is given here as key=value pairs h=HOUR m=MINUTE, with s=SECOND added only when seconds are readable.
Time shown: h=1 m=0
